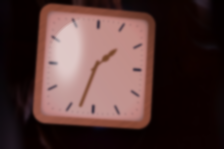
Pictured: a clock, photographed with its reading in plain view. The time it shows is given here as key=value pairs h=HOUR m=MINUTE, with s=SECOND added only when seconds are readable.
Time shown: h=1 m=33
